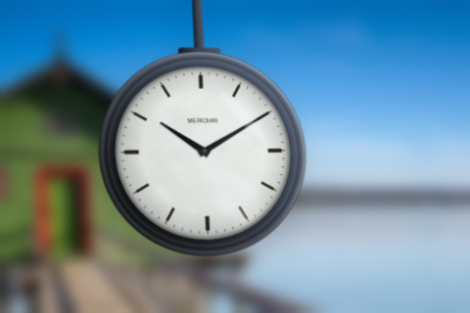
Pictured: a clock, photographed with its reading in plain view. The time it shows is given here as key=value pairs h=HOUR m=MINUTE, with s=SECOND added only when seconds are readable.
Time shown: h=10 m=10
